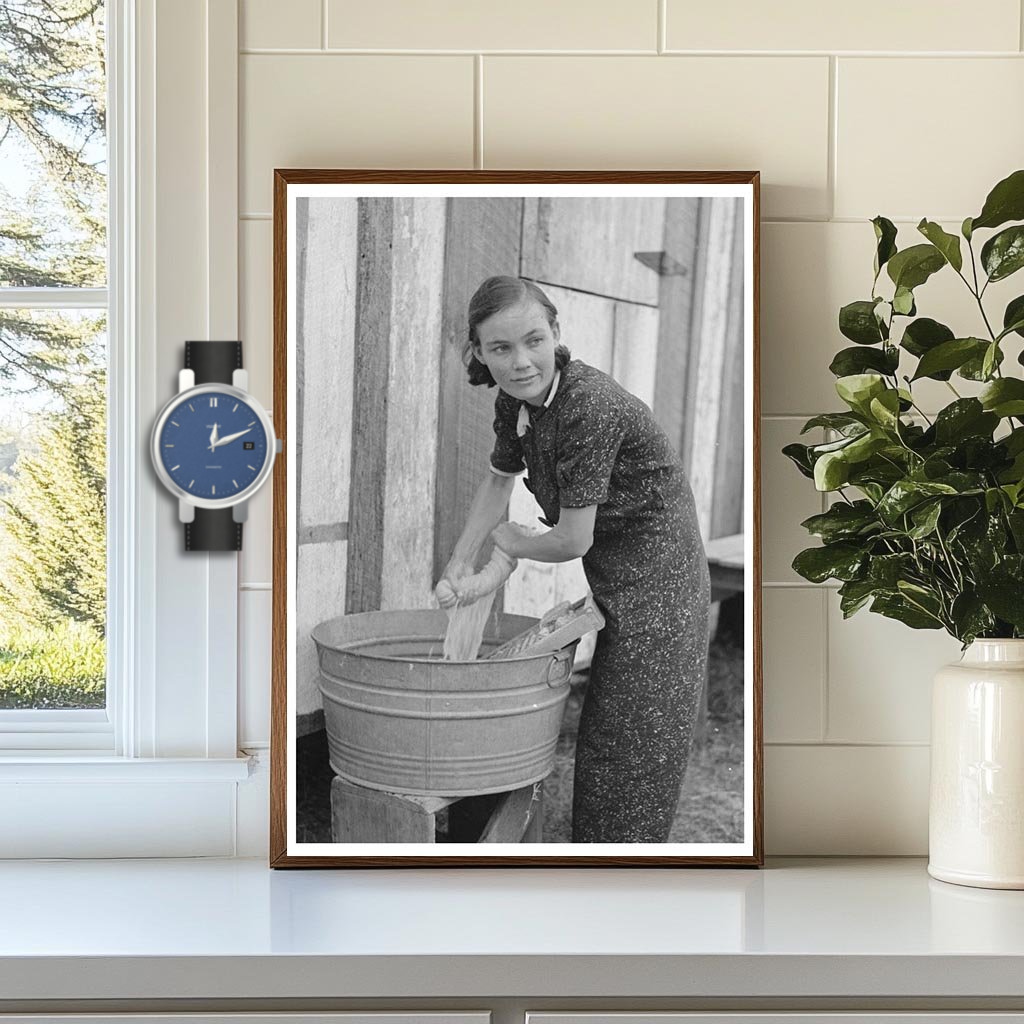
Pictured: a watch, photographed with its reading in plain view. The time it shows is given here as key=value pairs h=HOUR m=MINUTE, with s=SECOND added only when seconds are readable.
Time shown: h=12 m=11
